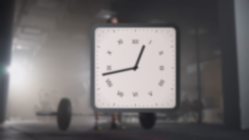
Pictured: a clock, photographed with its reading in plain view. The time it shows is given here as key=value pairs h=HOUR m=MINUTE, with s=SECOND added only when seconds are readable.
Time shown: h=12 m=43
